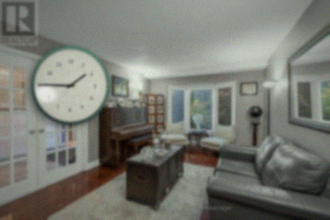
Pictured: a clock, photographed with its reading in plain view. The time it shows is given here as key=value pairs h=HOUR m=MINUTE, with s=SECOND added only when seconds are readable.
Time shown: h=1 m=45
